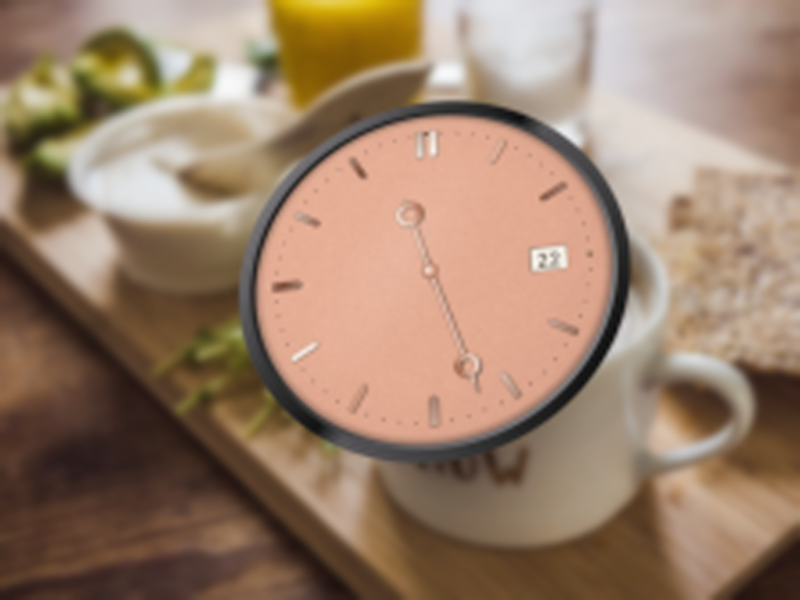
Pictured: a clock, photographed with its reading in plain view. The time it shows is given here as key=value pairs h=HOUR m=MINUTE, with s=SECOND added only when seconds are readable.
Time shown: h=11 m=27
